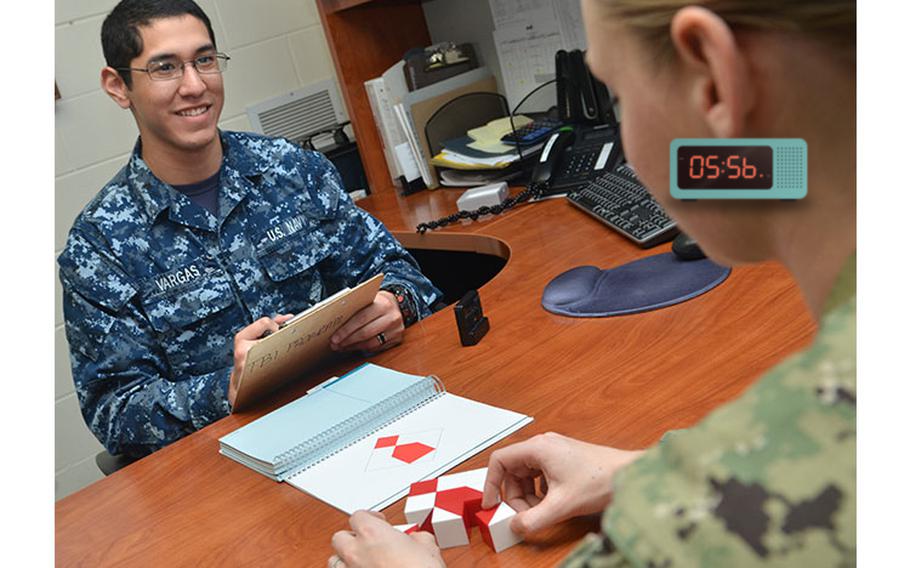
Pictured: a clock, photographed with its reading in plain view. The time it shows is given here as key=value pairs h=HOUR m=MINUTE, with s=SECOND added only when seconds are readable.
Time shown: h=5 m=56
